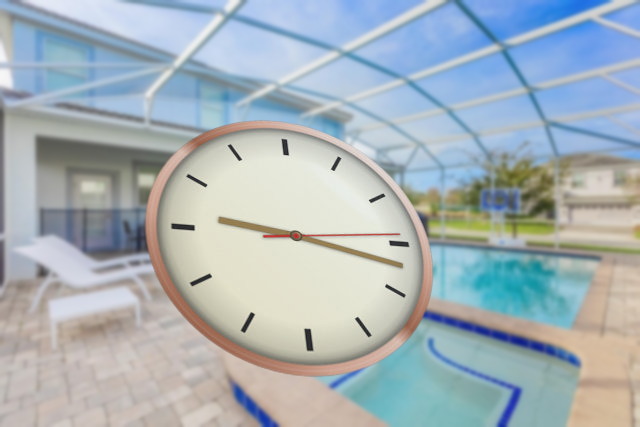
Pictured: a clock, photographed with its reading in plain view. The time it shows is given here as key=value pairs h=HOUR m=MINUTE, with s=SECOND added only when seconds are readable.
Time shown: h=9 m=17 s=14
